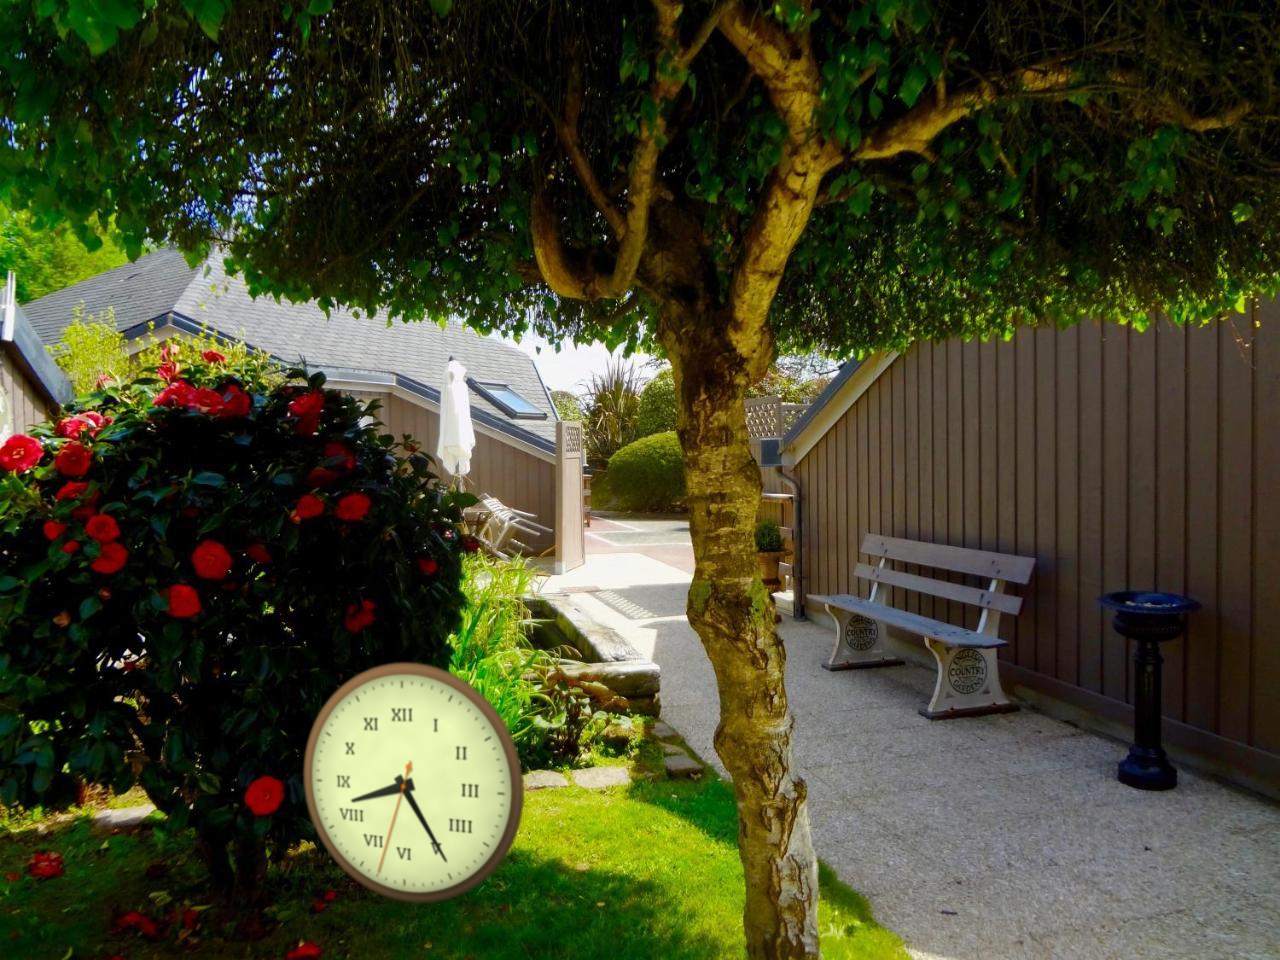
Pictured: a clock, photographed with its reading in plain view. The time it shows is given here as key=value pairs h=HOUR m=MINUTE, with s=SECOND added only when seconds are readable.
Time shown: h=8 m=24 s=33
